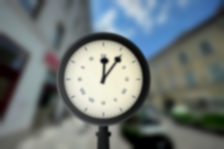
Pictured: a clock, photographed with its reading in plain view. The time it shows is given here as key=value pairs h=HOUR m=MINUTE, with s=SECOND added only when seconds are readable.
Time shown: h=12 m=6
